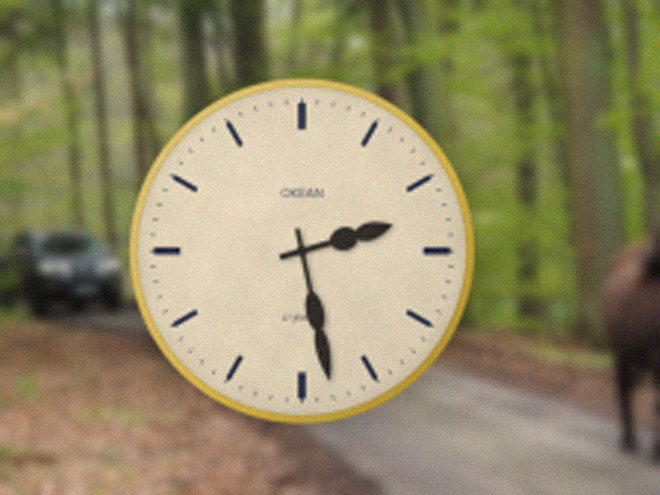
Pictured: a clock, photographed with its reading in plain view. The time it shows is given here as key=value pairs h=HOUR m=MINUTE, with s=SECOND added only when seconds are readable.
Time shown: h=2 m=28
